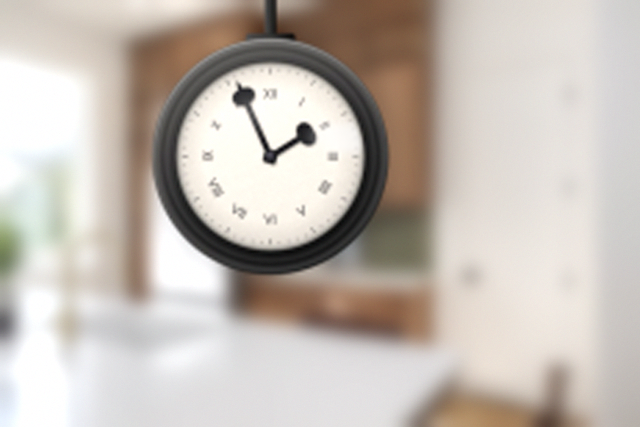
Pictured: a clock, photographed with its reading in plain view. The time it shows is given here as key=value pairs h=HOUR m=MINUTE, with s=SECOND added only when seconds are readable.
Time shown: h=1 m=56
